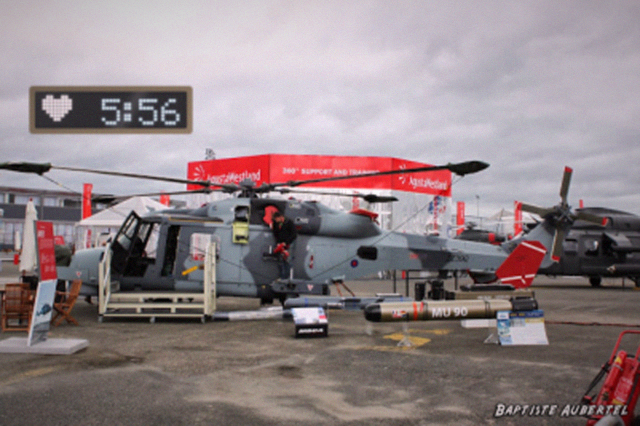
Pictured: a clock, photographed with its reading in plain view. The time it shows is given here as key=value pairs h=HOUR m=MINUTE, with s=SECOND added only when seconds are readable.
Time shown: h=5 m=56
